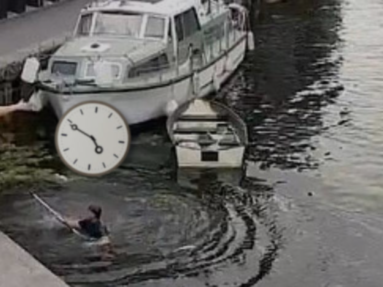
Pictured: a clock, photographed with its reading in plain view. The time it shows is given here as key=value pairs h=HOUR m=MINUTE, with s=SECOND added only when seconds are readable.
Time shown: h=4 m=49
